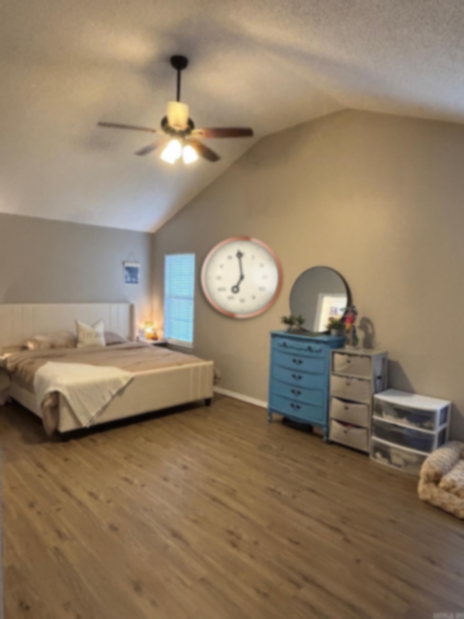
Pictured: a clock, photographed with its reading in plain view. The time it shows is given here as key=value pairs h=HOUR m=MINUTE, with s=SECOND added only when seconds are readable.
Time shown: h=6 m=59
